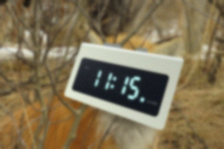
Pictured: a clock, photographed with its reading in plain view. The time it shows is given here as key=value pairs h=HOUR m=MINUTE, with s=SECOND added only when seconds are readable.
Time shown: h=11 m=15
